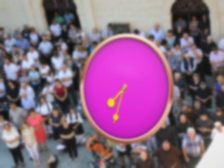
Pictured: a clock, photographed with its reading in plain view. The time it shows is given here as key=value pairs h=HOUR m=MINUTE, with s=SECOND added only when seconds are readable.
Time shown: h=7 m=33
